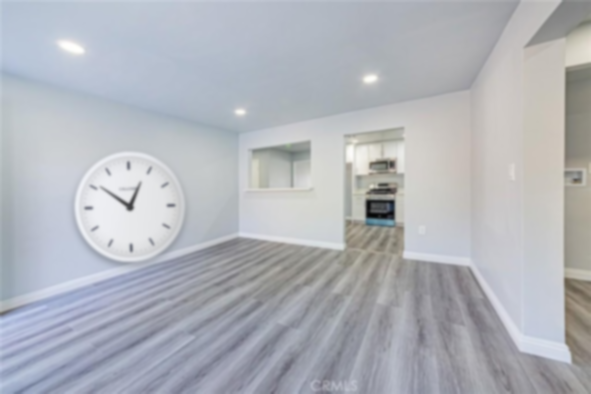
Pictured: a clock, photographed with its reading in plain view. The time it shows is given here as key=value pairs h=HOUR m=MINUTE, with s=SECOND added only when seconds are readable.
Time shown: h=12 m=51
